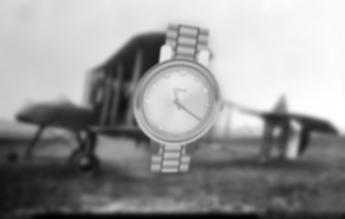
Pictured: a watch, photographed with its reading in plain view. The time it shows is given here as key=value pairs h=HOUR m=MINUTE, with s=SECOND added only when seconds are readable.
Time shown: h=11 m=20
